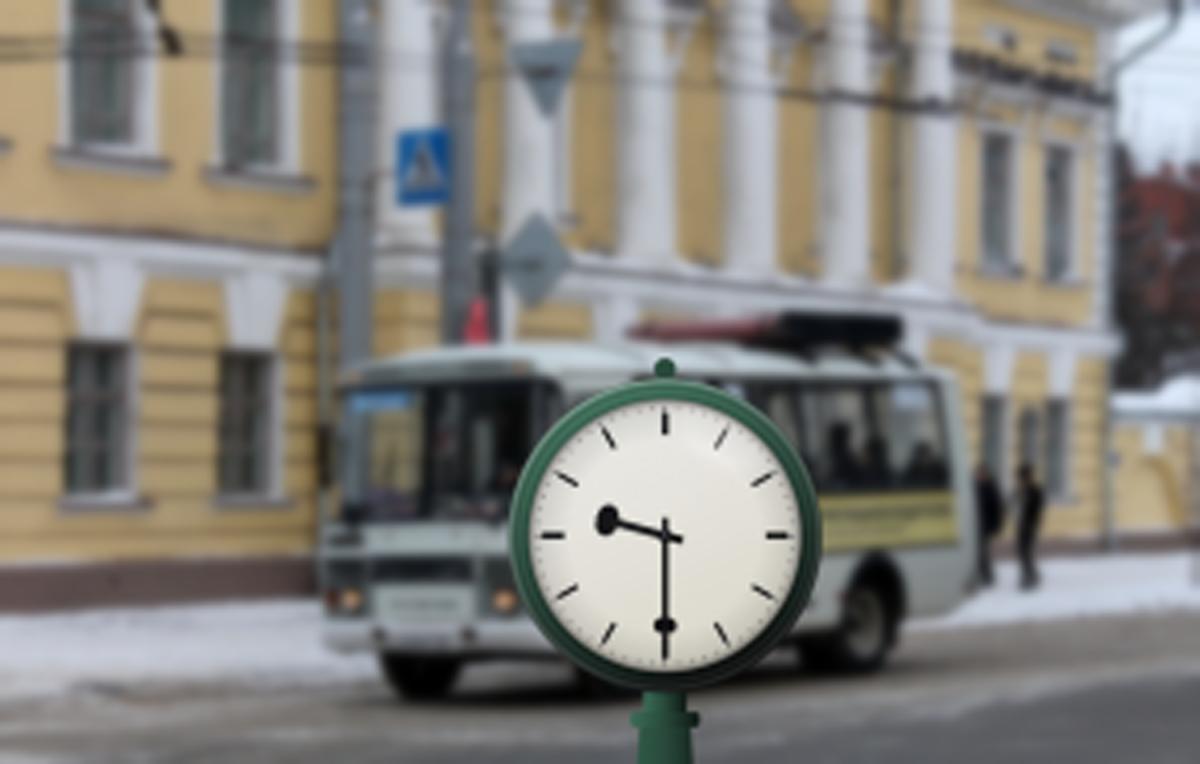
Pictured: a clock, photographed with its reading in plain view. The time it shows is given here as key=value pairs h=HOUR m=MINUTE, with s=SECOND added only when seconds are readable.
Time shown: h=9 m=30
